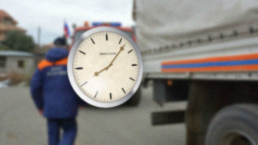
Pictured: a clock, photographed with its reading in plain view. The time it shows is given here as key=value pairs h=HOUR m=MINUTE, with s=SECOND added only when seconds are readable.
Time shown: h=8 m=7
